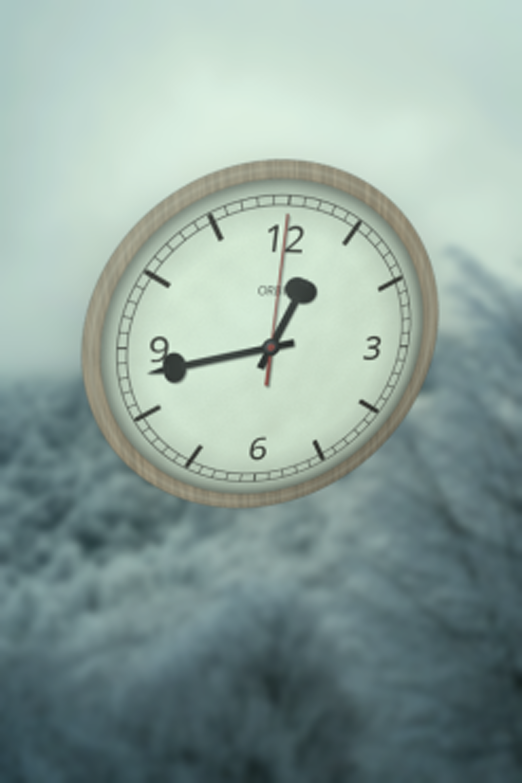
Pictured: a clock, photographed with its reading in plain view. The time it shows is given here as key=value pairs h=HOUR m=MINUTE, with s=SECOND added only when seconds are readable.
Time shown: h=12 m=43 s=0
